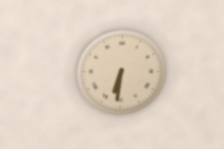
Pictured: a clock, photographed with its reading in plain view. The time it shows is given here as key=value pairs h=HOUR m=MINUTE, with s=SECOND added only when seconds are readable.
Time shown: h=6 m=31
